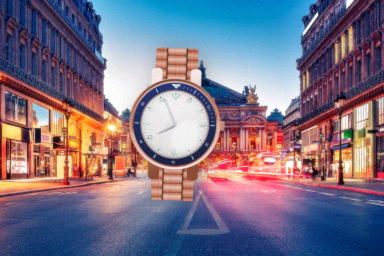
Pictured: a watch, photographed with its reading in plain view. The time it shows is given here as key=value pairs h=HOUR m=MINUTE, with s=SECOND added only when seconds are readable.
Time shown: h=7 m=56
